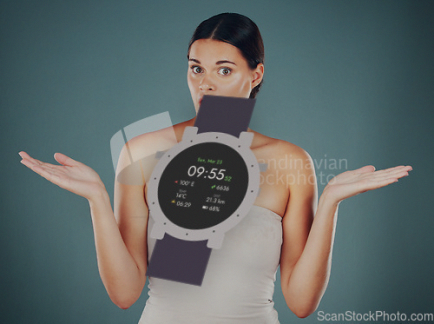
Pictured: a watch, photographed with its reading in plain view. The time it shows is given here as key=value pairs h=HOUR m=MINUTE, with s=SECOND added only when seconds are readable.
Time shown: h=9 m=55
